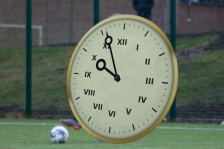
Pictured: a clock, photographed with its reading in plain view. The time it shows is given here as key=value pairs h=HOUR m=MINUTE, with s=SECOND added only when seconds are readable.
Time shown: h=9 m=56
